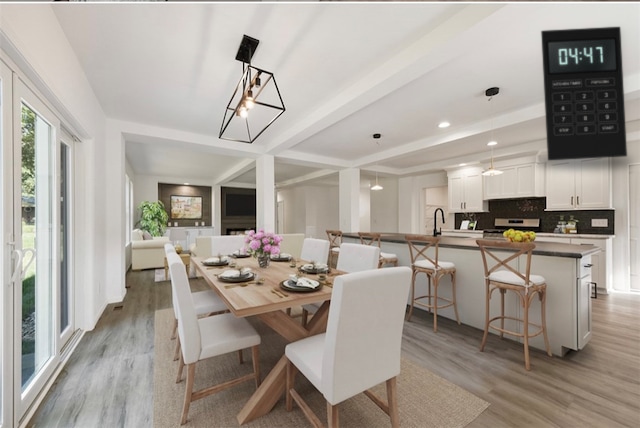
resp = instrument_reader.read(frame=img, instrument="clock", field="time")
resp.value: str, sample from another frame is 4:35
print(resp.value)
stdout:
4:47
